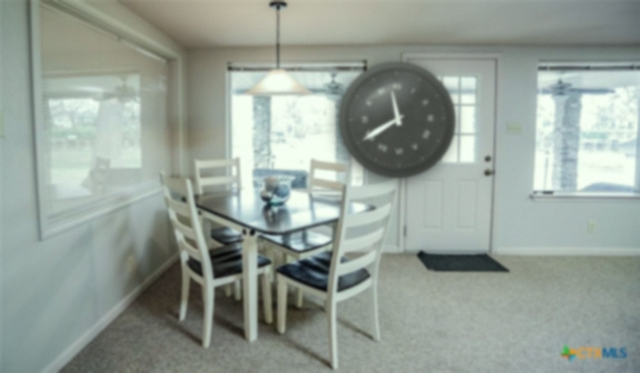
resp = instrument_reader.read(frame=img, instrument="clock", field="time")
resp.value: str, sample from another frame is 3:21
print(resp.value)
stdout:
11:40
